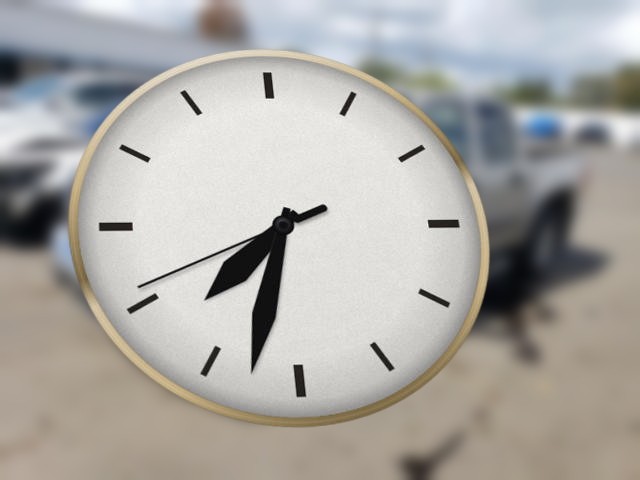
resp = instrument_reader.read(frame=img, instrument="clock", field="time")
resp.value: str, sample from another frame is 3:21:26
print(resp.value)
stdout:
7:32:41
